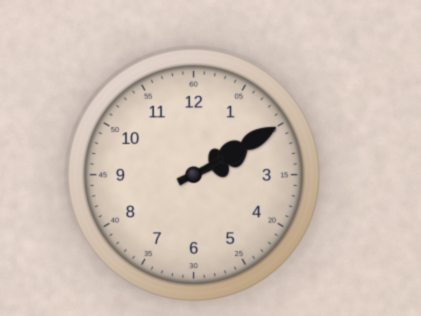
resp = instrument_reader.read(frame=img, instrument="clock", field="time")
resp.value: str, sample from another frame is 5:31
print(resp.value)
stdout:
2:10
